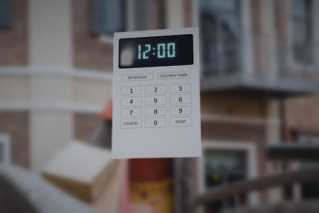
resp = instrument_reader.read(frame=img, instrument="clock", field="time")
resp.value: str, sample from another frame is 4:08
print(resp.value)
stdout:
12:00
